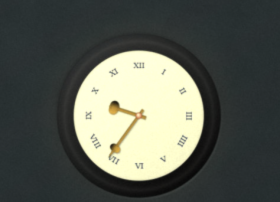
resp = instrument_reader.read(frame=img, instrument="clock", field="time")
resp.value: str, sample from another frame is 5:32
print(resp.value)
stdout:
9:36
